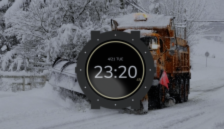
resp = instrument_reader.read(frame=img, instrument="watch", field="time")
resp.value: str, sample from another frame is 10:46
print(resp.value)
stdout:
23:20
